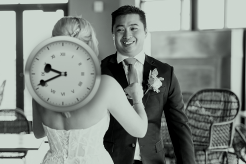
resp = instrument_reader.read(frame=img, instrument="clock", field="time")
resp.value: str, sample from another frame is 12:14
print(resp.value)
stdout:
9:41
